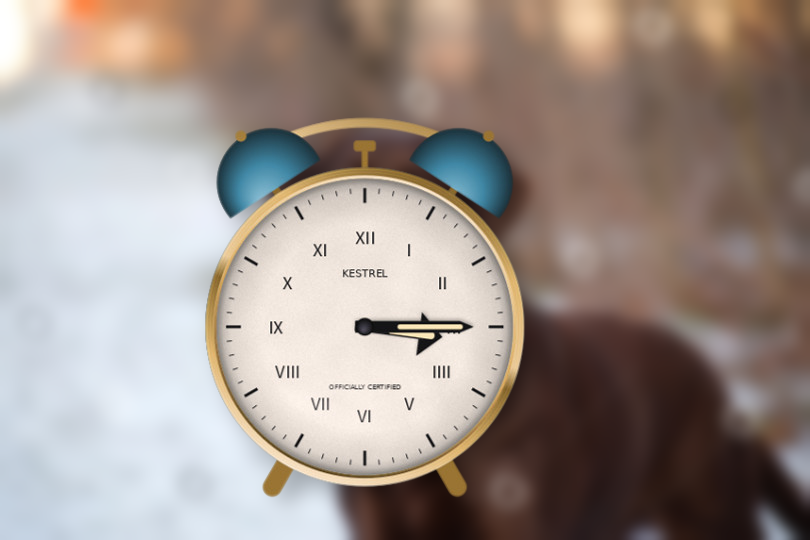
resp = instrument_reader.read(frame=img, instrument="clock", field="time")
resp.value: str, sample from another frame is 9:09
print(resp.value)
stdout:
3:15
